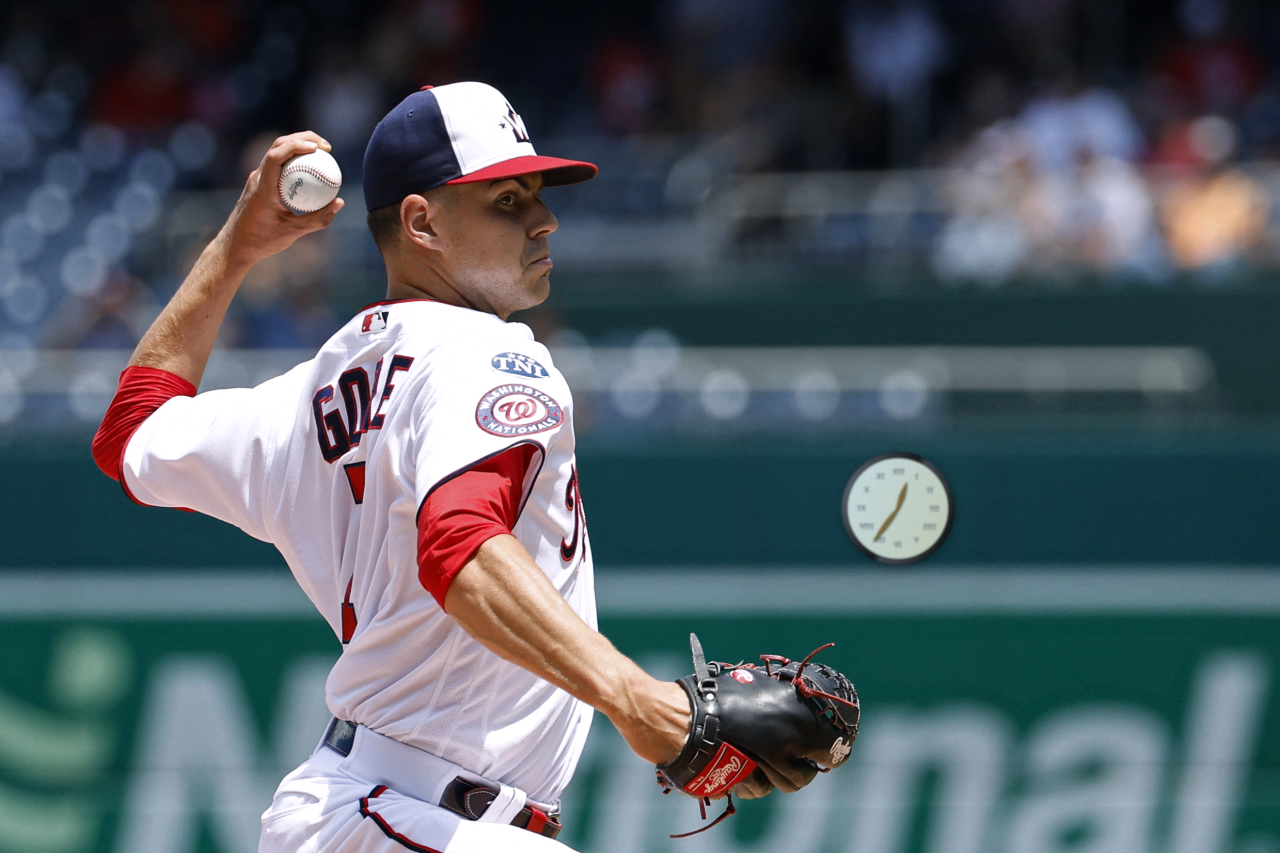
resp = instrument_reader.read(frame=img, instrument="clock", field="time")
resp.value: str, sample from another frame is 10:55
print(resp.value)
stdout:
12:36
